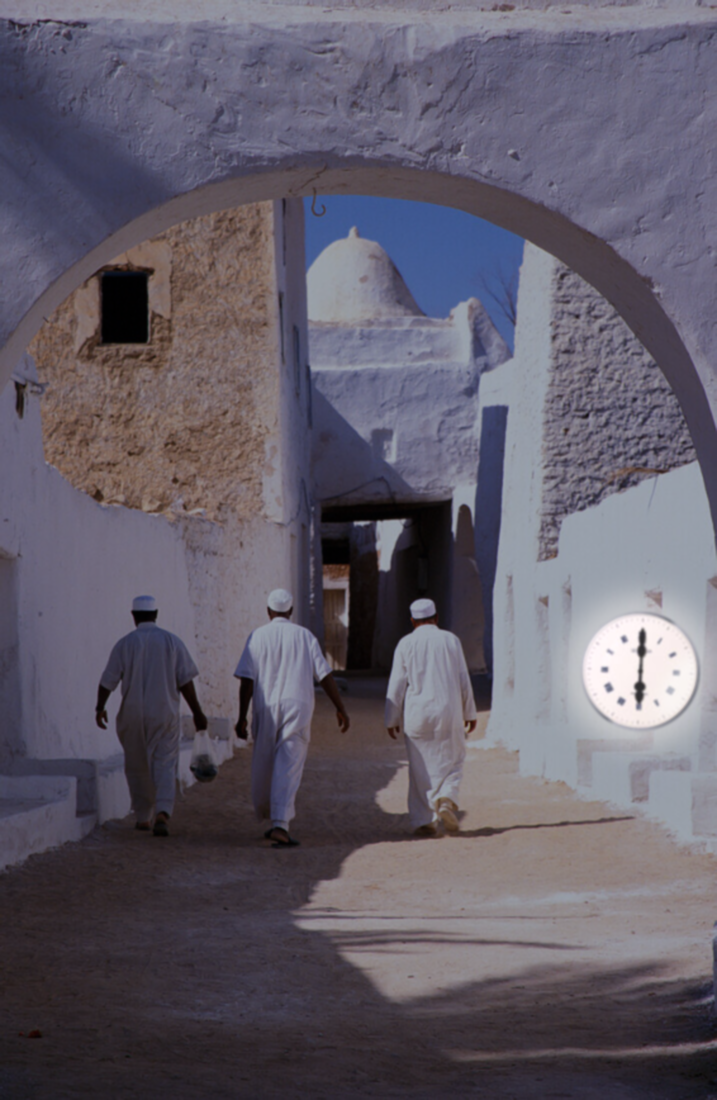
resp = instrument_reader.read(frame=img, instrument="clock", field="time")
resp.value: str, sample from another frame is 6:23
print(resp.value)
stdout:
6:00
